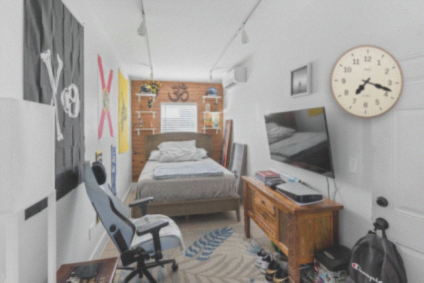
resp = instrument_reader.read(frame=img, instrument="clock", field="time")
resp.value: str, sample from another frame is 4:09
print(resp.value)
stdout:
7:18
